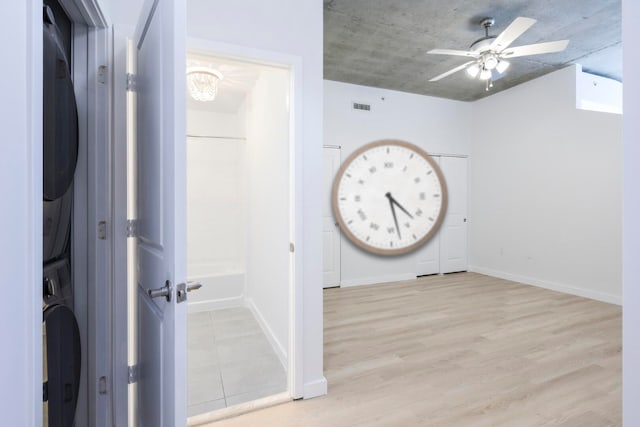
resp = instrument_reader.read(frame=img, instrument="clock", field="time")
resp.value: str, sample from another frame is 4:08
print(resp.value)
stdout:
4:28
